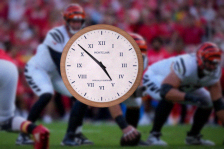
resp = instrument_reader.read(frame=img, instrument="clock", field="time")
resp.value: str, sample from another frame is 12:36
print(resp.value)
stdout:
4:52
